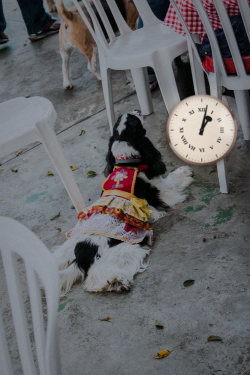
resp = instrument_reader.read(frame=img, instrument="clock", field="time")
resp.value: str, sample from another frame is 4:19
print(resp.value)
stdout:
1:02
